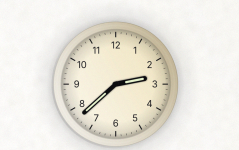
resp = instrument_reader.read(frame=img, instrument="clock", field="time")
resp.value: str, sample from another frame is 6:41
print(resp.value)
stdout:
2:38
